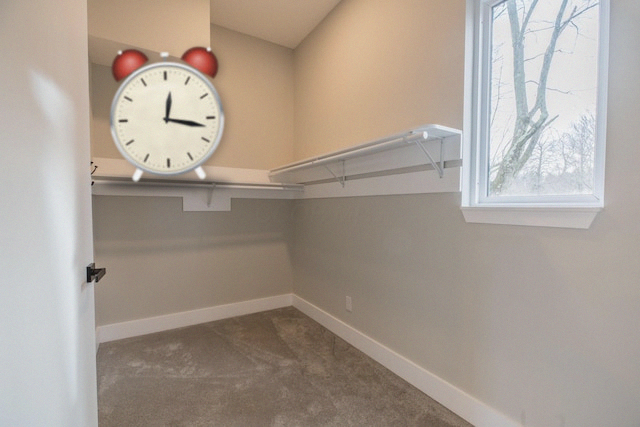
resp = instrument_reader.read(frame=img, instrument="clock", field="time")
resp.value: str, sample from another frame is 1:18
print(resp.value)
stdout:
12:17
